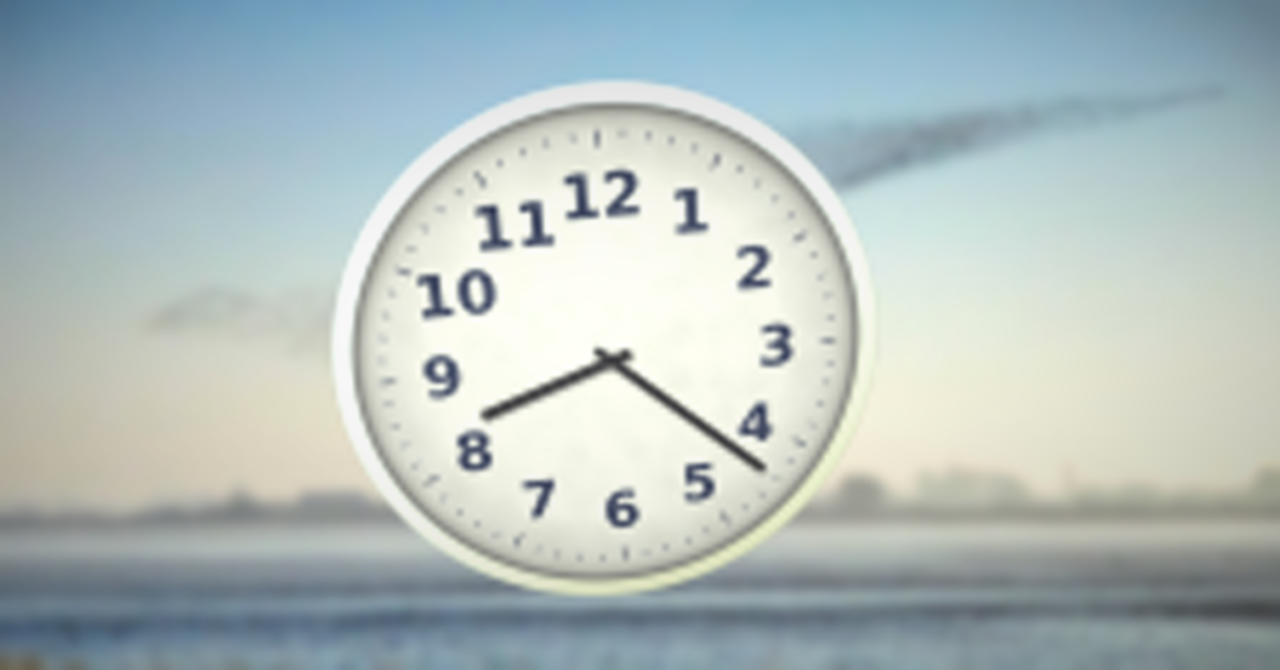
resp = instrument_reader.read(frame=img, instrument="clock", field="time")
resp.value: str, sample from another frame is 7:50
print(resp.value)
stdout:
8:22
